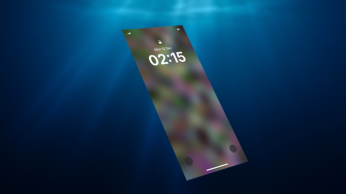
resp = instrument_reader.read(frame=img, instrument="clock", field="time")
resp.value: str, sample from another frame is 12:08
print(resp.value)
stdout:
2:15
